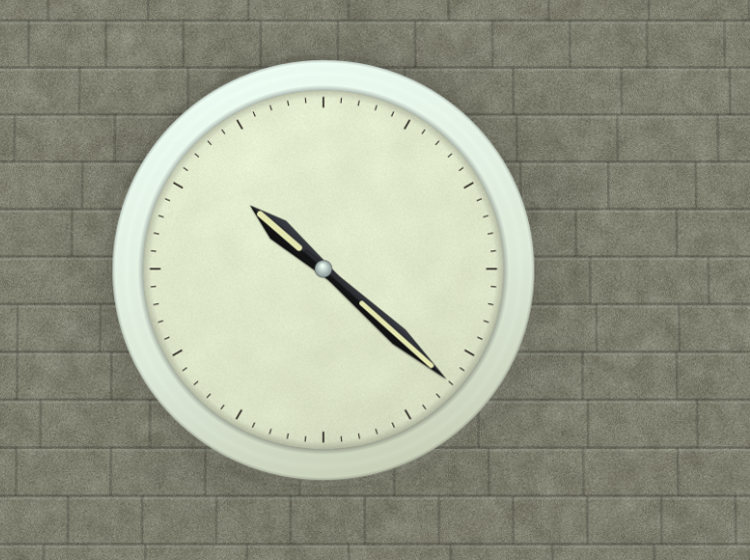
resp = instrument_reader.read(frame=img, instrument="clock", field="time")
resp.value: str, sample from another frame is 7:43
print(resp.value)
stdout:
10:22
